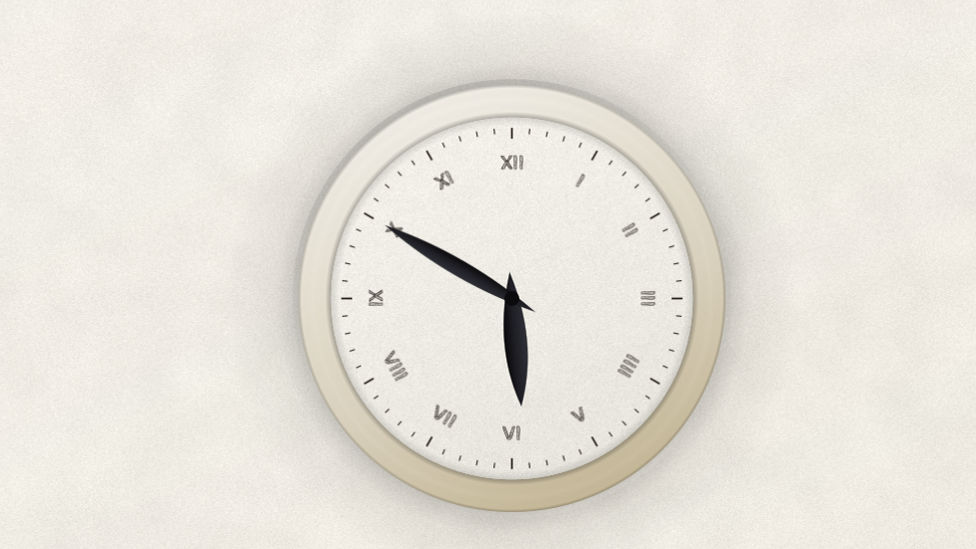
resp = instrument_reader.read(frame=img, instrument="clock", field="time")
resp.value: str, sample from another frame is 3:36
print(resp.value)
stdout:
5:50
